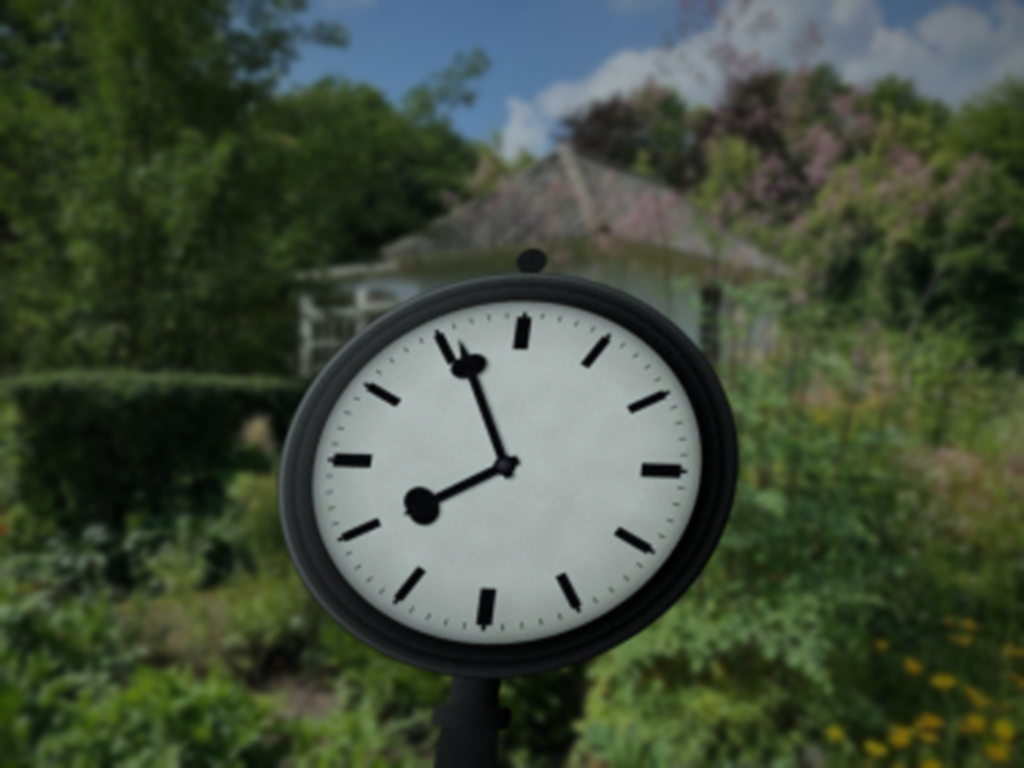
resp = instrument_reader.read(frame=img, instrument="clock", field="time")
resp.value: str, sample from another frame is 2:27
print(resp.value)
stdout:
7:56
